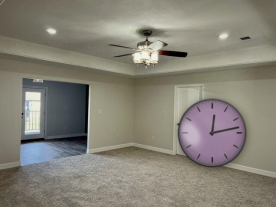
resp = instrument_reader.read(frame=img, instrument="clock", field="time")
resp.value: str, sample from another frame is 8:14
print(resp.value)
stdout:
12:13
